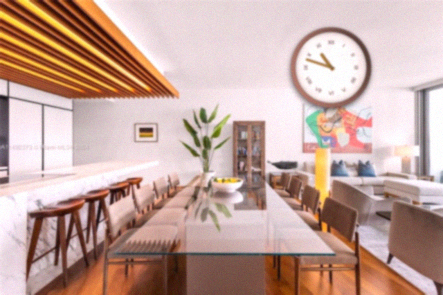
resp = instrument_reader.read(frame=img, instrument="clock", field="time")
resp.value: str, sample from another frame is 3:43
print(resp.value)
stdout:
10:48
